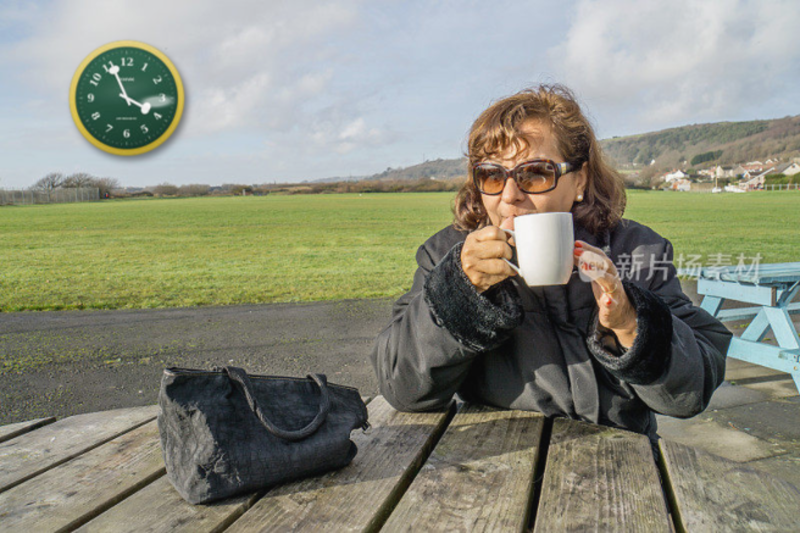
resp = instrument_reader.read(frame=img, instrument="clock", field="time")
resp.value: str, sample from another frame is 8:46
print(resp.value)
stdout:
3:56
